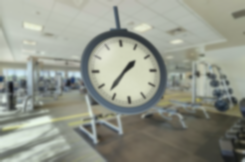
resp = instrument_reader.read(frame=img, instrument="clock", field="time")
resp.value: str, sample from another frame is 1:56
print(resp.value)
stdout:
1:37
